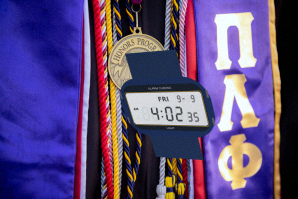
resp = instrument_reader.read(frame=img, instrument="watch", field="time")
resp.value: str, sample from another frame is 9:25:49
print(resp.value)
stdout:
4:02:35
